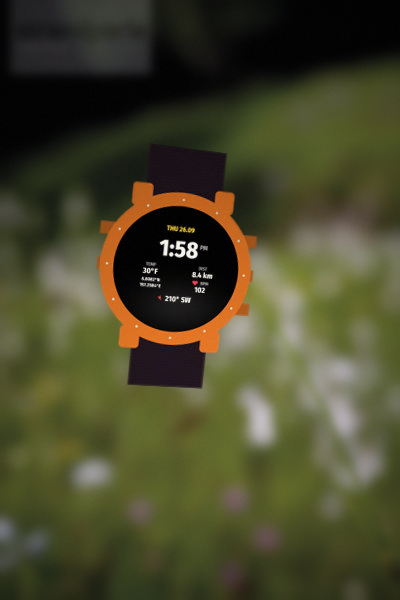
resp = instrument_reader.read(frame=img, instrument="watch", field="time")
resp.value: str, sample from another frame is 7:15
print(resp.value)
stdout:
1:58
